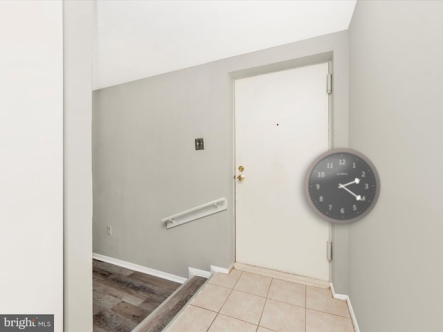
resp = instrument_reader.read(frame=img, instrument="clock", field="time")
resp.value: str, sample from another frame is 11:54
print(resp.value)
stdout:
2:21
